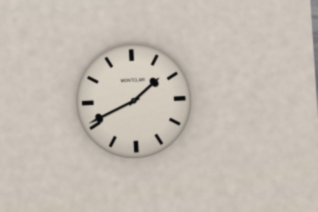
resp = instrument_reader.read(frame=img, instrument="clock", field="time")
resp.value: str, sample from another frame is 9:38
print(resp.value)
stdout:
1:41
